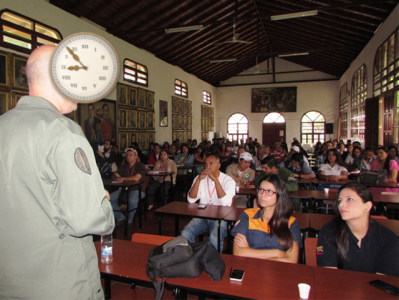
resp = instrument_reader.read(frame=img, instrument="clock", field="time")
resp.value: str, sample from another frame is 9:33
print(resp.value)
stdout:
8:53
